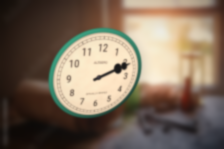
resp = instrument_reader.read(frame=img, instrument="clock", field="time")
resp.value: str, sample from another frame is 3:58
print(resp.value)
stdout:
2:11
